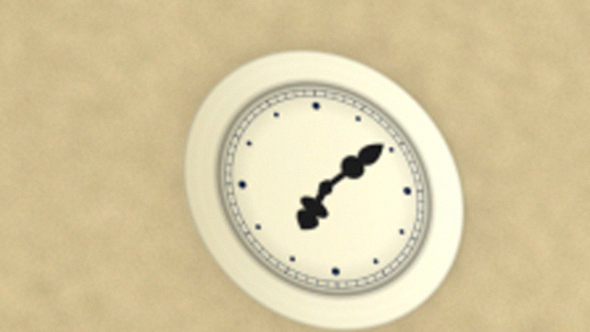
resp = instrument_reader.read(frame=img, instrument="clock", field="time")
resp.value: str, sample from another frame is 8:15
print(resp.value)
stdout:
7:09
